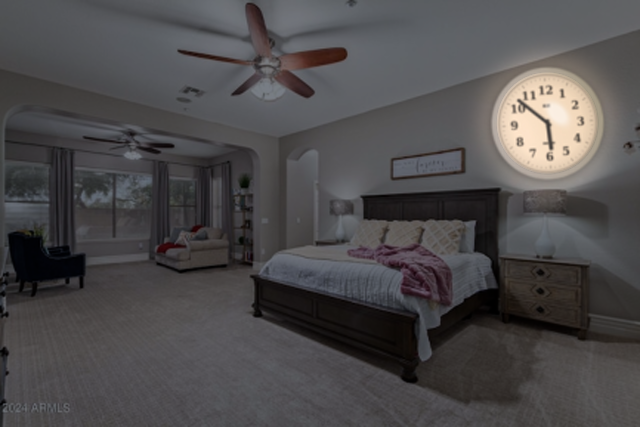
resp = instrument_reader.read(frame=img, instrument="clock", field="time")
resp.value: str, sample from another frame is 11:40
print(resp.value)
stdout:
5:52
